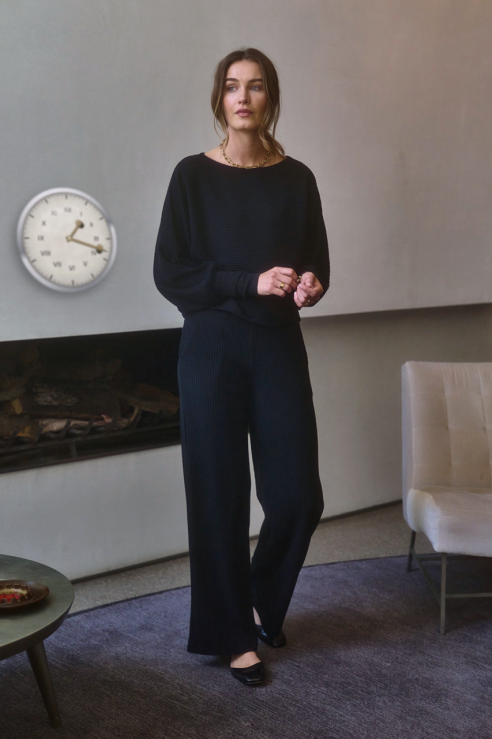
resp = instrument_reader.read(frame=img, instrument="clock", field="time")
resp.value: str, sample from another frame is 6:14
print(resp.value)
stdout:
1:18
